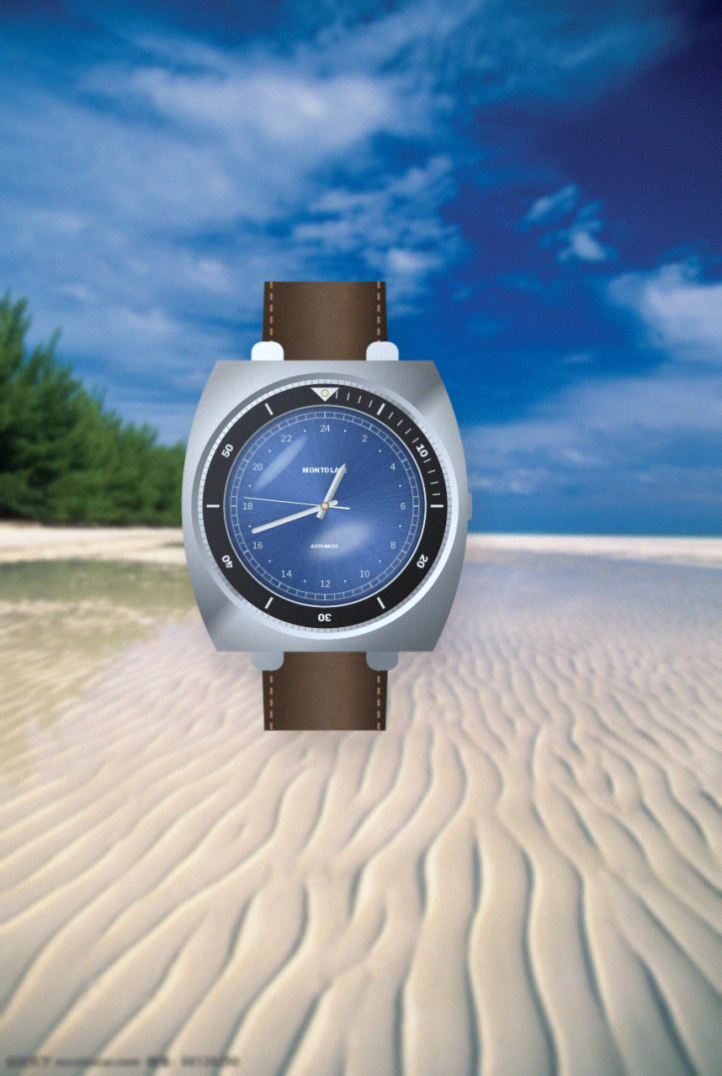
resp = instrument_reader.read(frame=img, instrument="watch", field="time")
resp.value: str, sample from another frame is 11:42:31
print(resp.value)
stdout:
1:41:46
